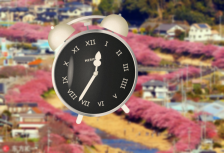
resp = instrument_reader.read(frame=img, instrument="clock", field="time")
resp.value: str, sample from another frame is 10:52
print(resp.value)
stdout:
12:37
